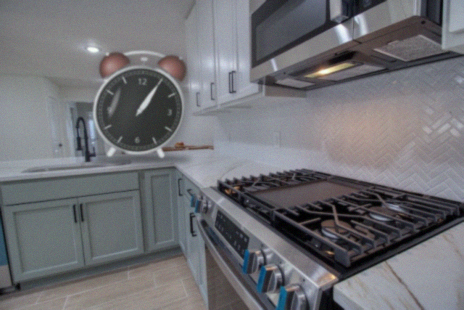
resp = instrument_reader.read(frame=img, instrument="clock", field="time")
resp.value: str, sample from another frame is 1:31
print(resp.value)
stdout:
1:05
